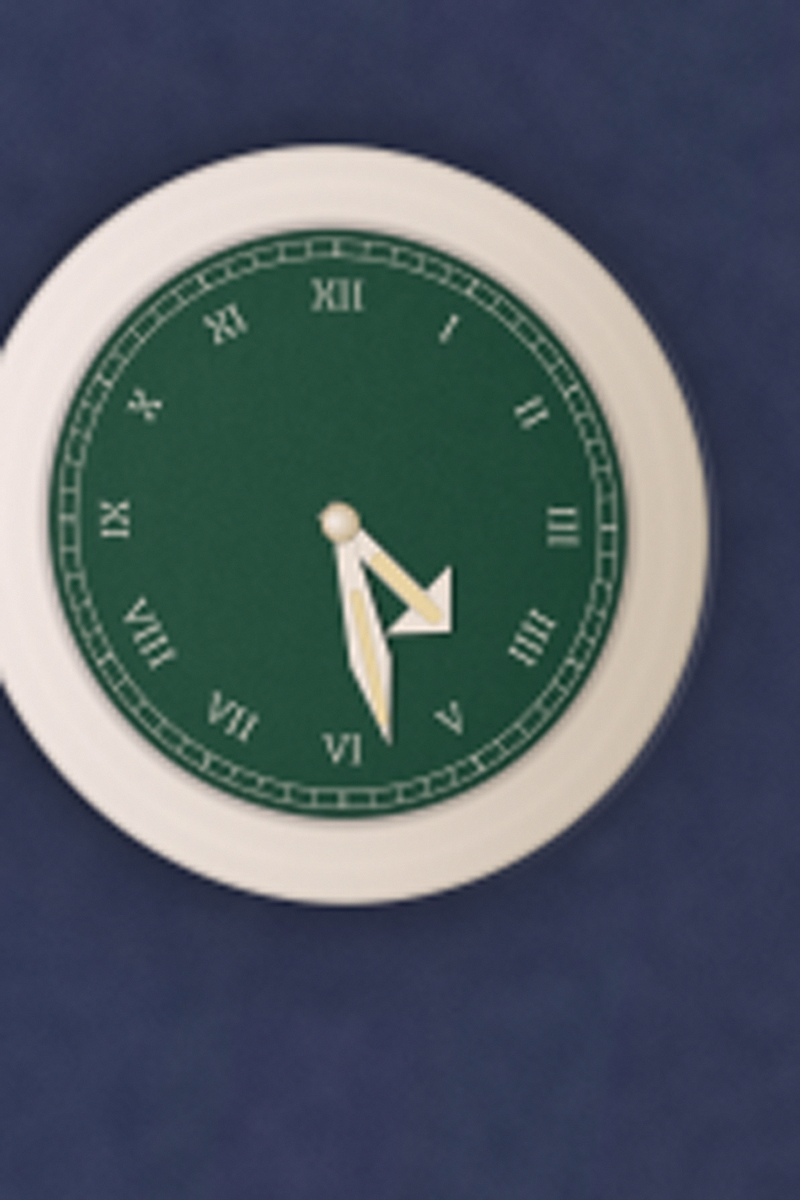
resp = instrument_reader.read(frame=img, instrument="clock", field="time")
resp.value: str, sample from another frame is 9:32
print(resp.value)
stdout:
4:28
